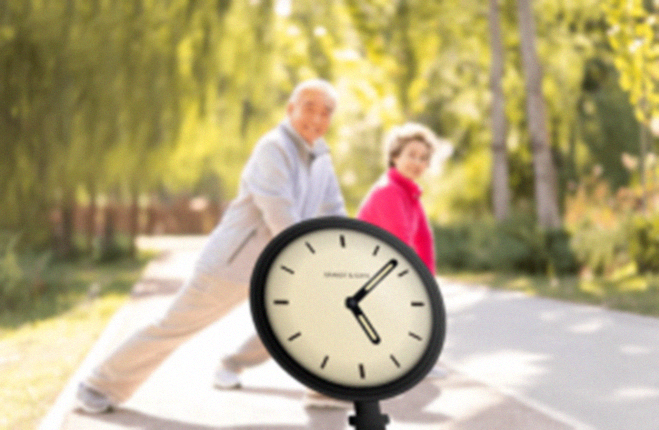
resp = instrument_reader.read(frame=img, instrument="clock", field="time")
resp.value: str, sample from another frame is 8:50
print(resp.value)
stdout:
5:08
